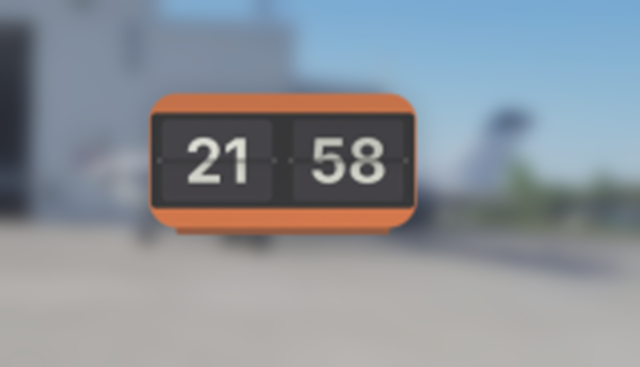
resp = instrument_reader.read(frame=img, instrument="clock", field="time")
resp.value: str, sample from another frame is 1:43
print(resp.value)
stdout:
21:58
